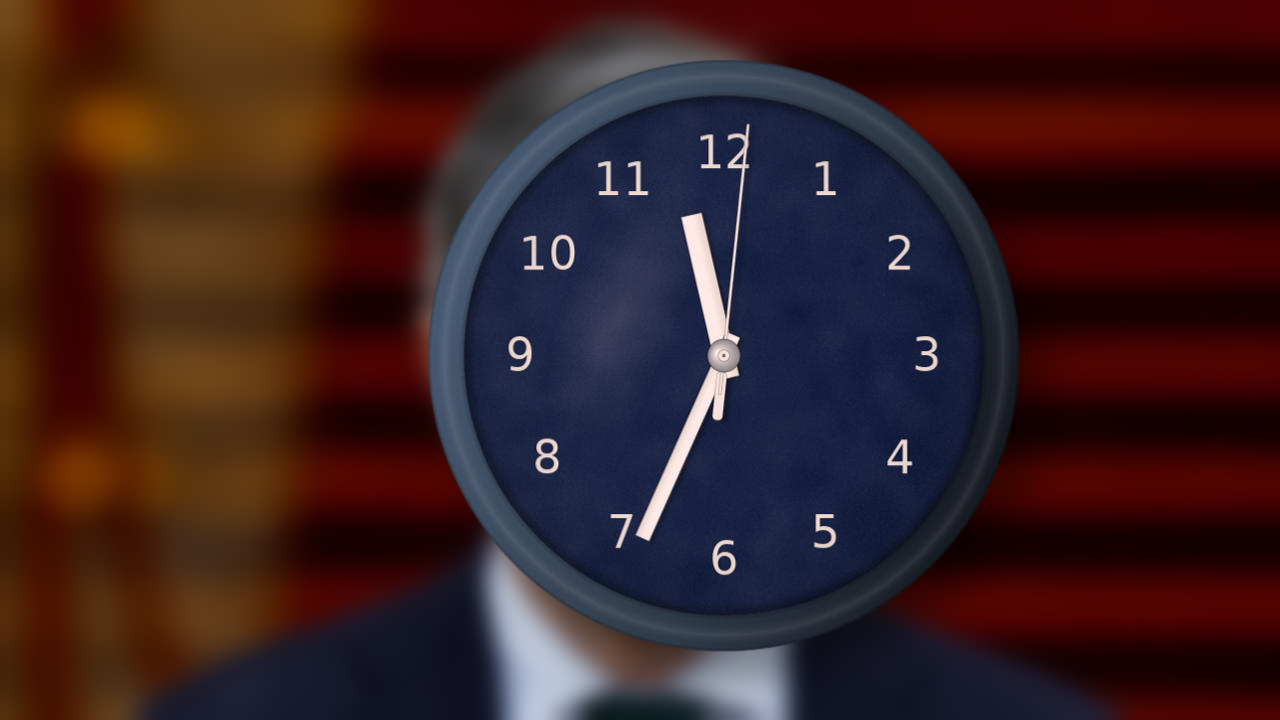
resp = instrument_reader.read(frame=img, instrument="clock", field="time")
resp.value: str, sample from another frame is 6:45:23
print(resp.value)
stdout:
11:34:01
